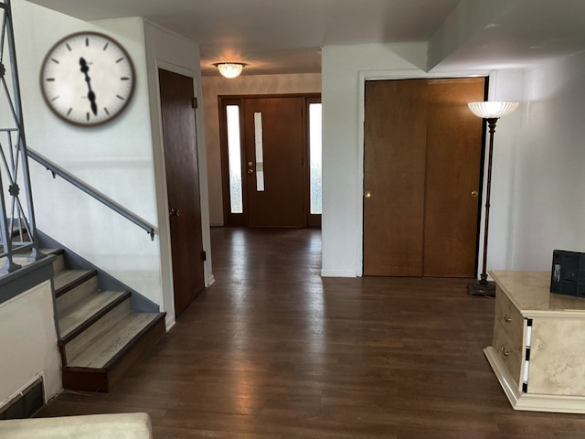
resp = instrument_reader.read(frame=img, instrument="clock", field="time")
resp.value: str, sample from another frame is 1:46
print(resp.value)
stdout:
11:28
